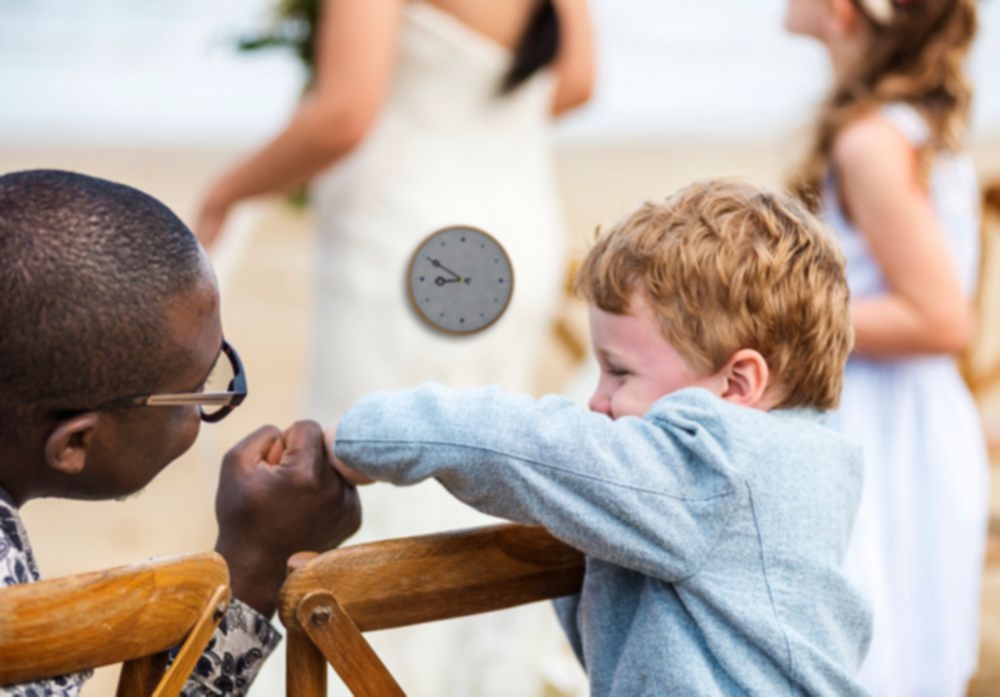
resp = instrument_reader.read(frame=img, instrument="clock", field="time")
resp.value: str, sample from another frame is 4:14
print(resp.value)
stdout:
8:50
